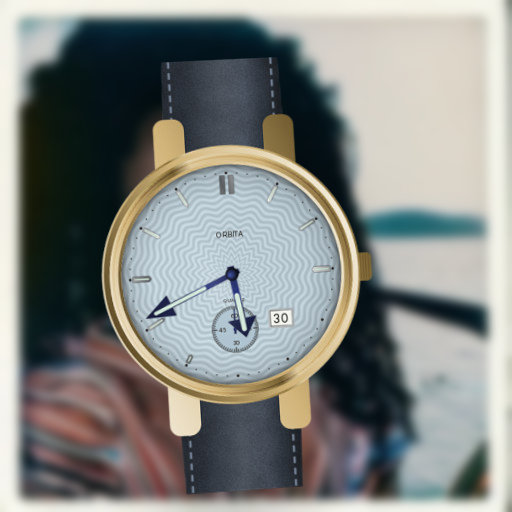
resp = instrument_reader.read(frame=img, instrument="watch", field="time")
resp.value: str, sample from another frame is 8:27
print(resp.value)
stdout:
5:41
